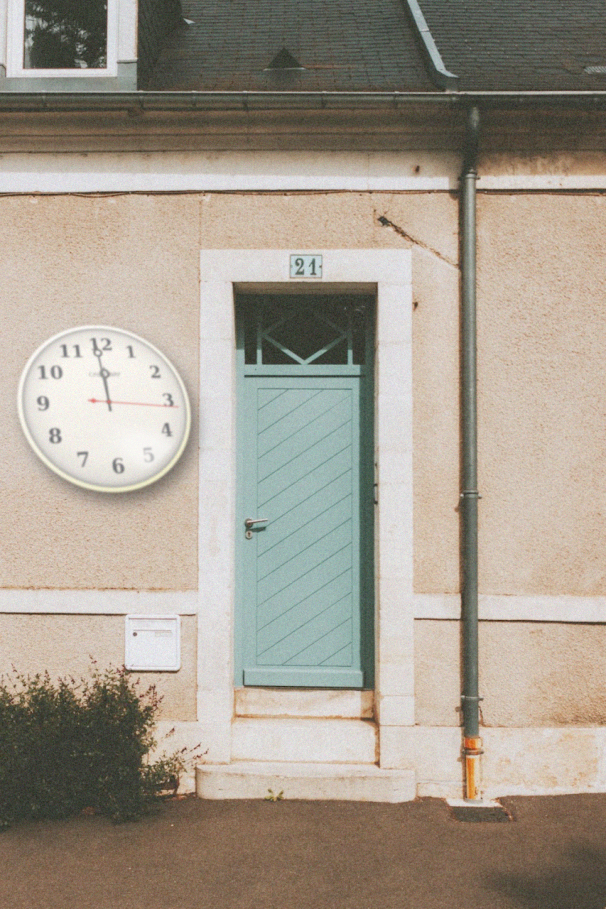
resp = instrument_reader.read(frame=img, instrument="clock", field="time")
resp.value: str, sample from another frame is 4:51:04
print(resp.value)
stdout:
11:59:16
